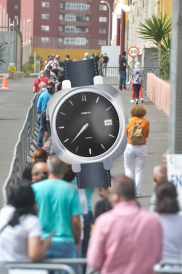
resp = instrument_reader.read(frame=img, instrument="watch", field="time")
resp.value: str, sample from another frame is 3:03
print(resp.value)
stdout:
7:38
